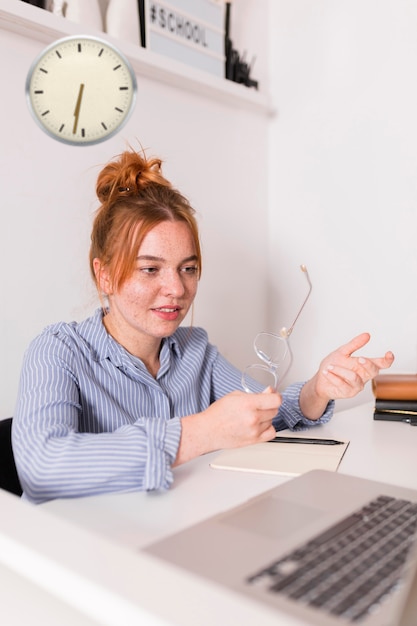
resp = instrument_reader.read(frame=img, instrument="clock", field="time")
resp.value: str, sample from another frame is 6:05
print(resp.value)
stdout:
6:32
